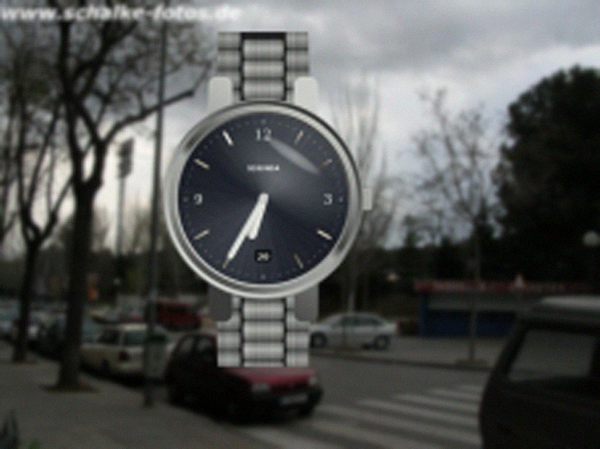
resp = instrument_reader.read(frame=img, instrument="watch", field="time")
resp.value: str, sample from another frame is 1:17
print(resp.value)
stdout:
6:35
